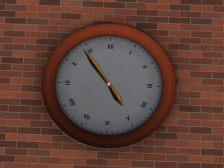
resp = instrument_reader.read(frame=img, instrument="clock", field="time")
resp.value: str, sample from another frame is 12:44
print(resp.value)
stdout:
4:54
